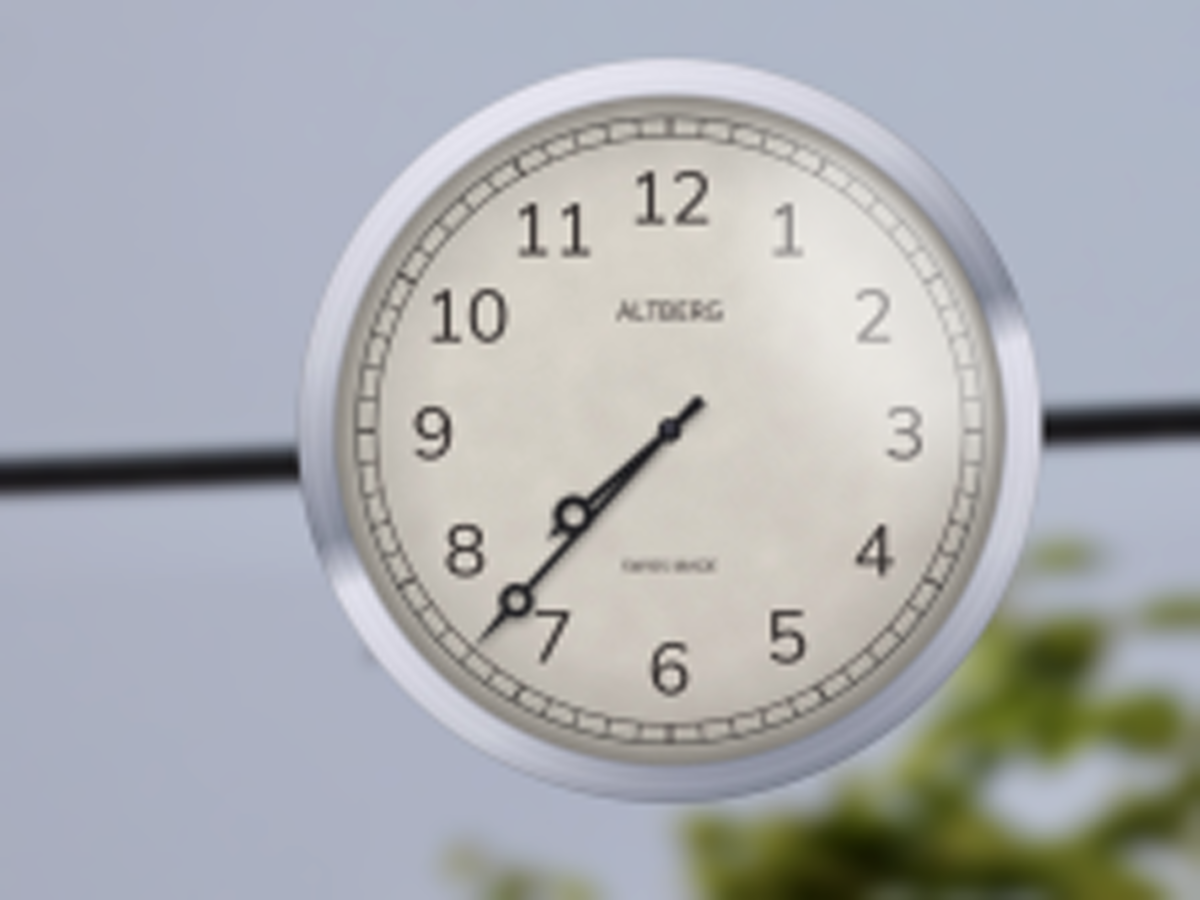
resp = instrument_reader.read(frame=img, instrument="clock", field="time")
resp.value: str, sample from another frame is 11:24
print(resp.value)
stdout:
7:37
